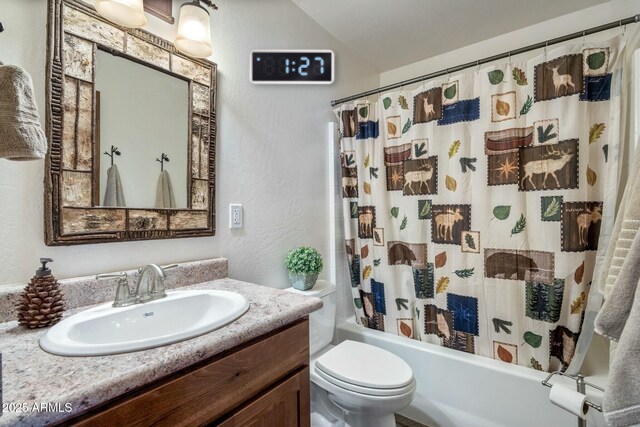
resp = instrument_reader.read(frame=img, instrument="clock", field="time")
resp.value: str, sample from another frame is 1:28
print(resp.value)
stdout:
1:27
